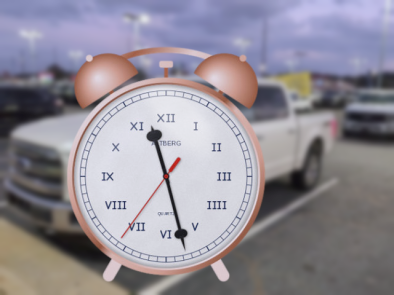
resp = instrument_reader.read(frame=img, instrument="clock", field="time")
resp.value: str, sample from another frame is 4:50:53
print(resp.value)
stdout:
11:27:36
